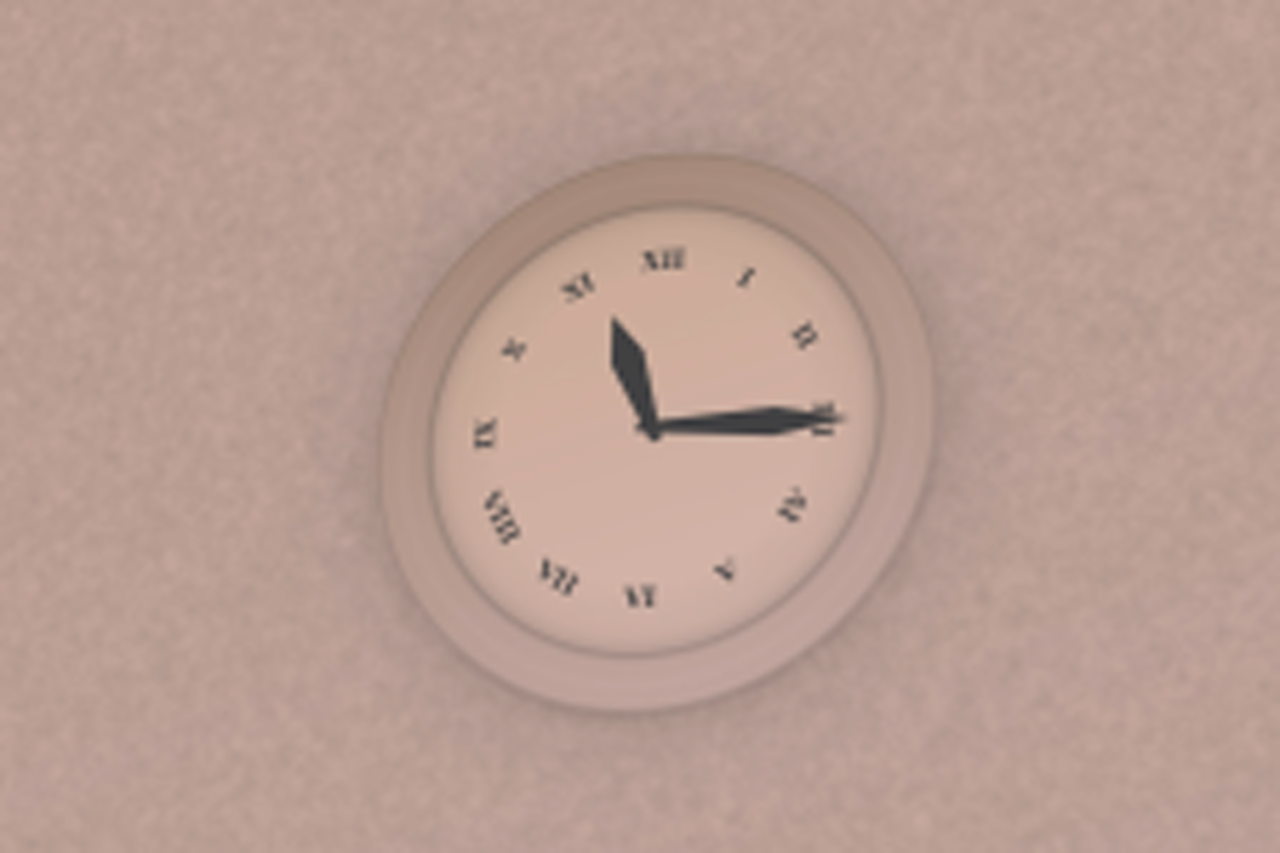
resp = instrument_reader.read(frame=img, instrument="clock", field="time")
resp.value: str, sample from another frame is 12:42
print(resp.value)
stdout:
11:15
